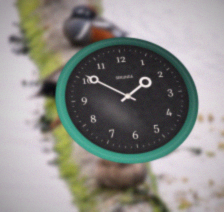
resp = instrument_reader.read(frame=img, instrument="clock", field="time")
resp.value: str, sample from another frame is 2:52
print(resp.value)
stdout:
1:51
